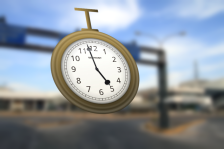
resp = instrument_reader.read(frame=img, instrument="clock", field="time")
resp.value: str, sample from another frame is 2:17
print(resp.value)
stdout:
4:58
